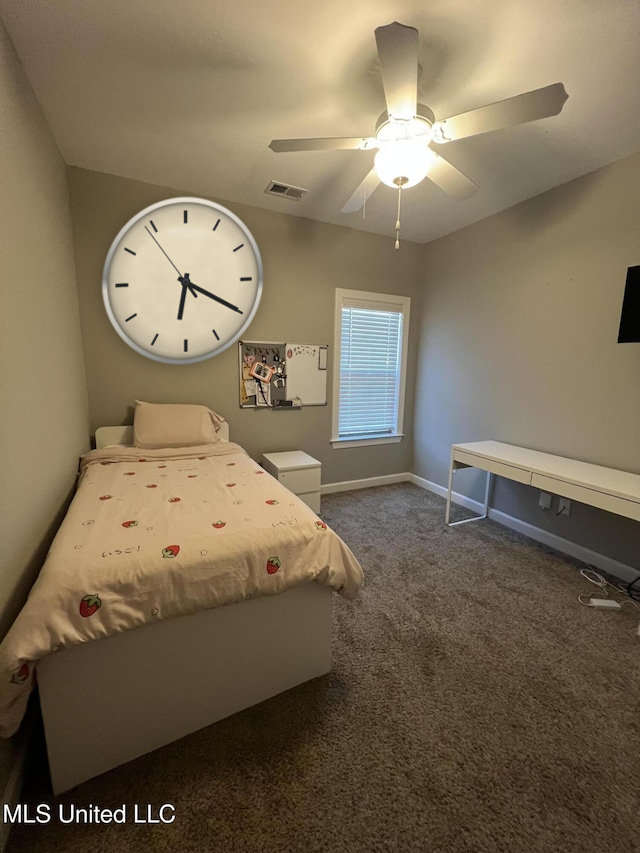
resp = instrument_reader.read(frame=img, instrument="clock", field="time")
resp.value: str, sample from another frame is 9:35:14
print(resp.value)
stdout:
6:19:54
